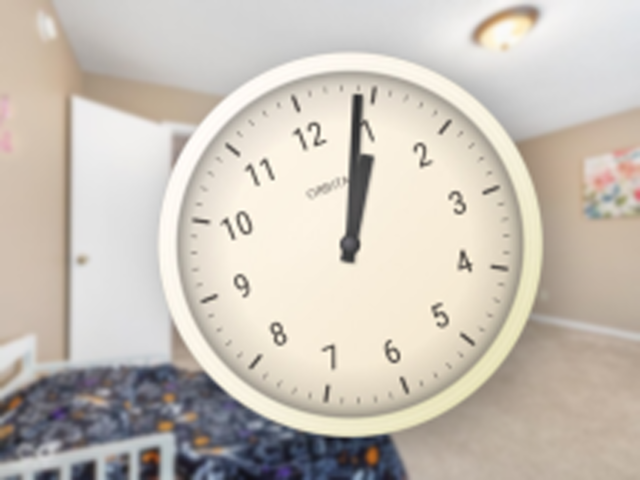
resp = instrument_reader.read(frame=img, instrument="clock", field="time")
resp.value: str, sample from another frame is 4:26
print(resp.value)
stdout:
1:04
